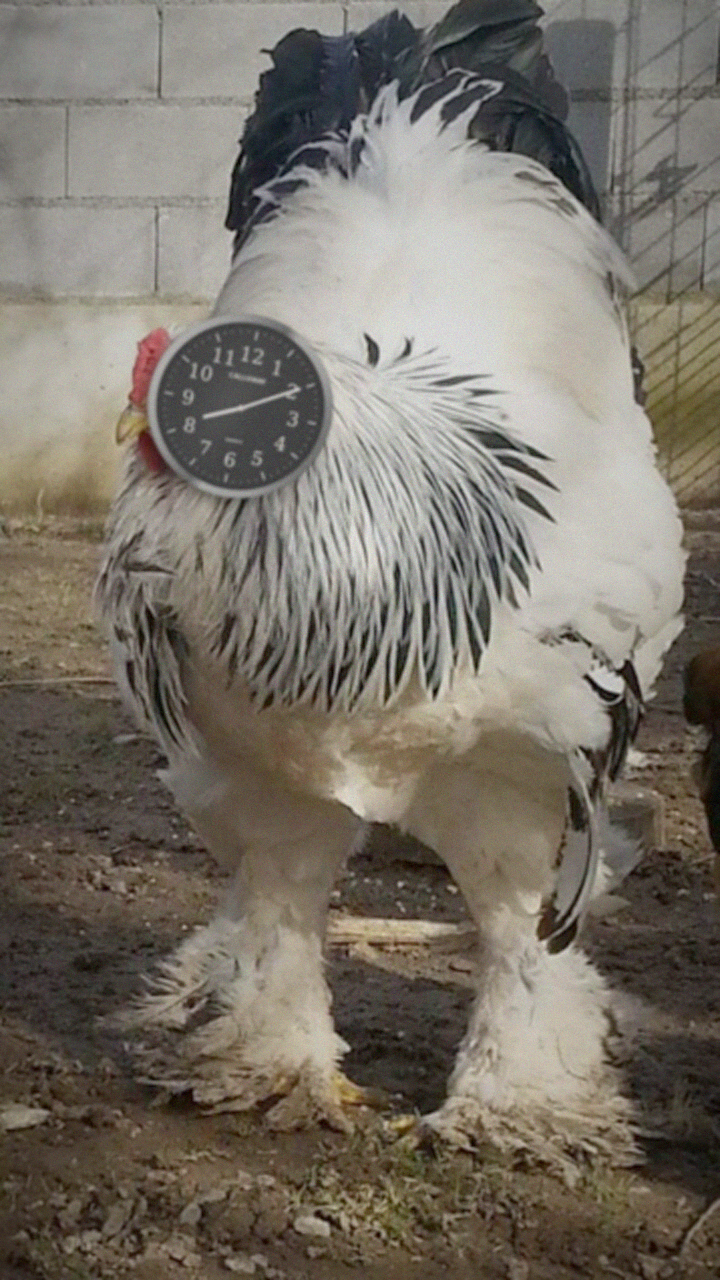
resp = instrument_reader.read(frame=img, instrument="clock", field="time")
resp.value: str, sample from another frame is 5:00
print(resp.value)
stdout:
8:10
